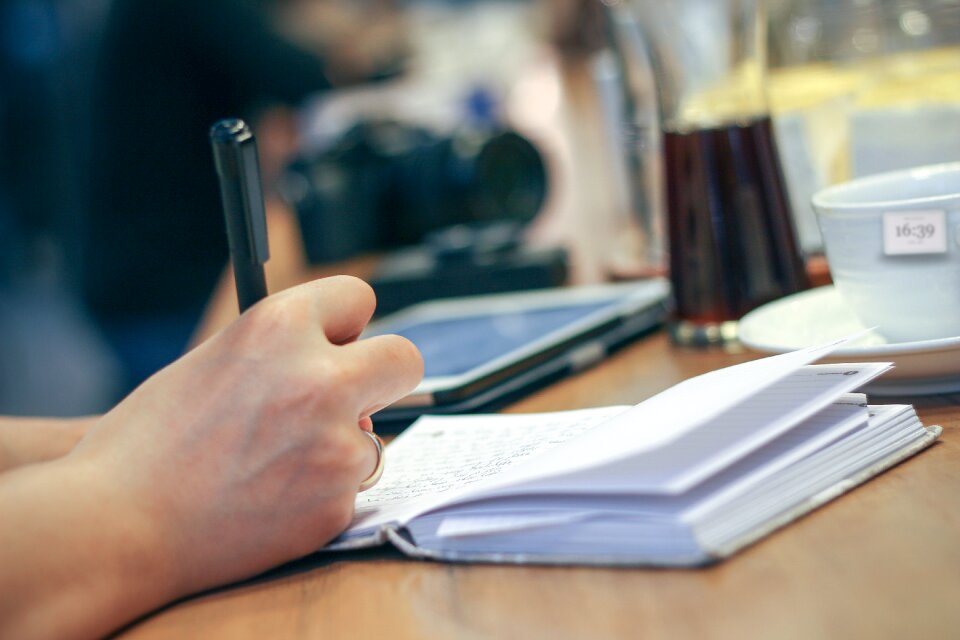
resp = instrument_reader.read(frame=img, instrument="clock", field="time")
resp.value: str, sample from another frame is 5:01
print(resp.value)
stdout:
16:39
